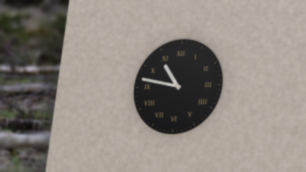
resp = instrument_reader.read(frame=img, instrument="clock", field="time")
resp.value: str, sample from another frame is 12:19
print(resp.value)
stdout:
10:47
